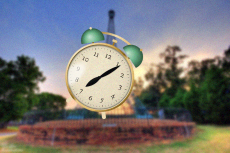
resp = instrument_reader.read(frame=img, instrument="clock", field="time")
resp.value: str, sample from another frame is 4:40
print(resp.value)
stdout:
7:06
